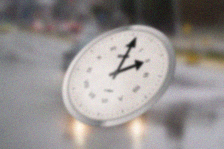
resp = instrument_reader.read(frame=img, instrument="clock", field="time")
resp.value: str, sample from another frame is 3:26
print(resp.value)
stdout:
2:01
